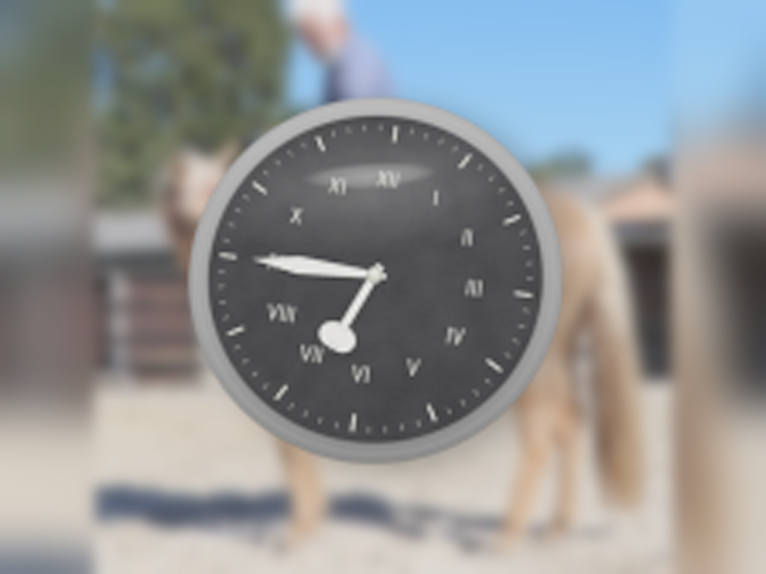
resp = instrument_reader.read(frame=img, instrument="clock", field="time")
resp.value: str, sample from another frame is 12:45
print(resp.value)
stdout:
6:45
